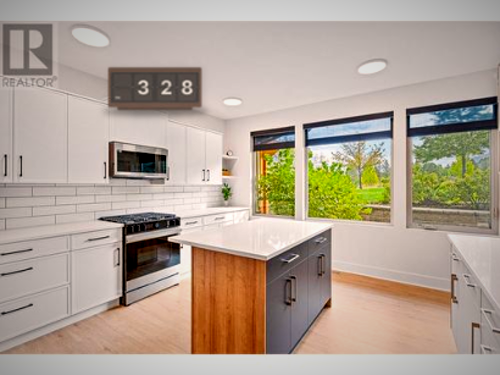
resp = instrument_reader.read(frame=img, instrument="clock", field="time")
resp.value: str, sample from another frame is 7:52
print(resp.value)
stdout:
3:28
